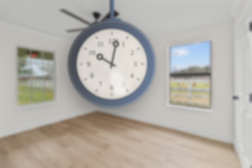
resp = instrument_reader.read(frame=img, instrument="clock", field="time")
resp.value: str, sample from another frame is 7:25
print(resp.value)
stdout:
10:02
